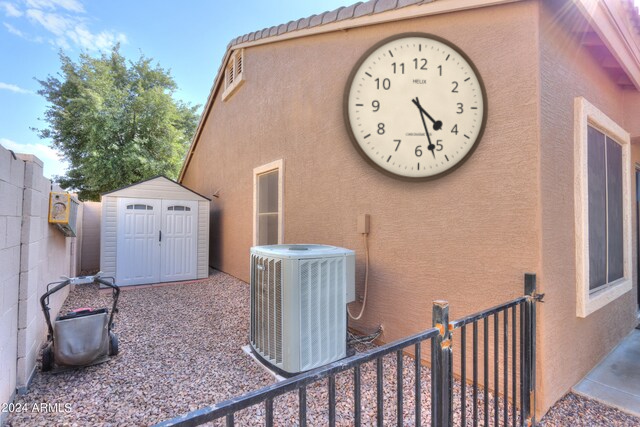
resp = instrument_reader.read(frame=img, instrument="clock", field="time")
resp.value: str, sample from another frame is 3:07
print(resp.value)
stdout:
4:27
